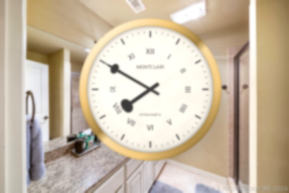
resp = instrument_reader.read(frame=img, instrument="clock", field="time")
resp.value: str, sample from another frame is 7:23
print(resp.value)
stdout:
7:50
